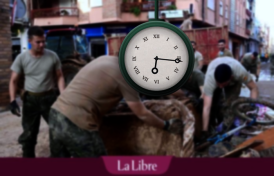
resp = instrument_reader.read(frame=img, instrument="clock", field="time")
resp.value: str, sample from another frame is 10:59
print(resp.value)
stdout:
6:16
